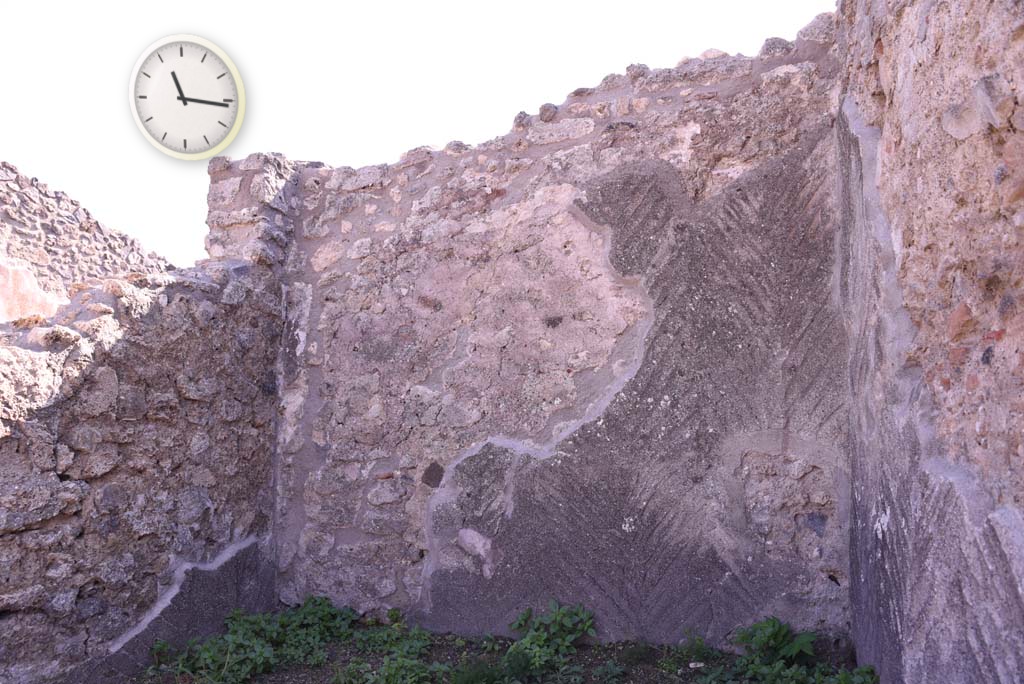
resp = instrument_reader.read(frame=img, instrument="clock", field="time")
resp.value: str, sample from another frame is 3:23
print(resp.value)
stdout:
11:16
